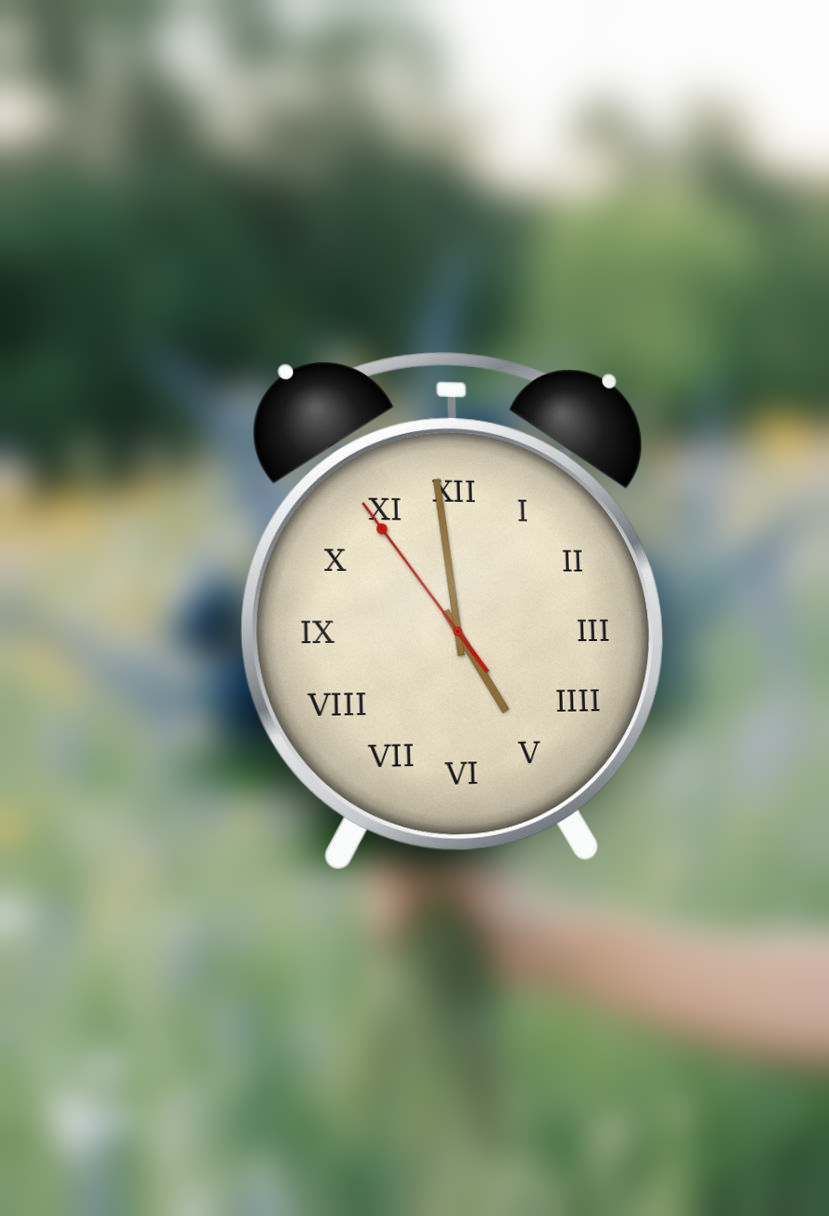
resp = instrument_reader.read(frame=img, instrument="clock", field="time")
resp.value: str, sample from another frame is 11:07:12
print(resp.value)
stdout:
4:58:54
